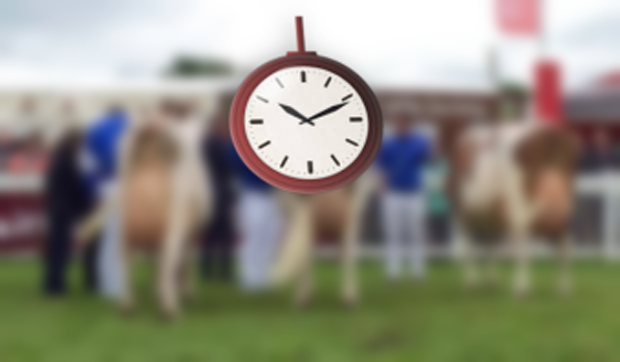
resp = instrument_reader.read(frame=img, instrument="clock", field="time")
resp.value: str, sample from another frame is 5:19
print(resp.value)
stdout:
10:11
